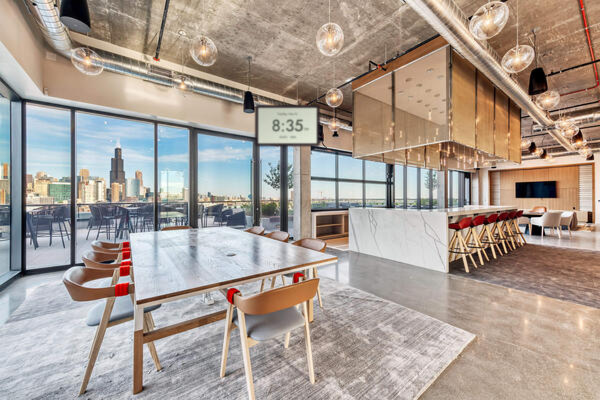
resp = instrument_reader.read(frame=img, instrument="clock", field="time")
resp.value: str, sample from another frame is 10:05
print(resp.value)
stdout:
8:35
